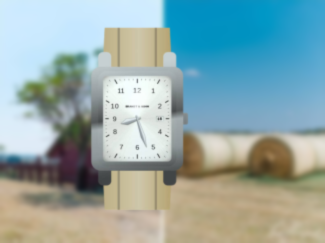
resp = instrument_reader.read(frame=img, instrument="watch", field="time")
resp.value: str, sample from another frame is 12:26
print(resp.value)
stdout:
8:27
